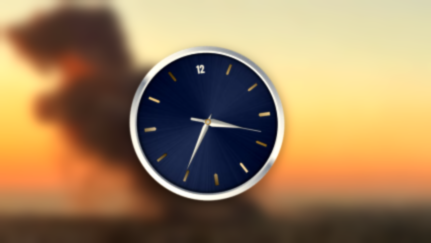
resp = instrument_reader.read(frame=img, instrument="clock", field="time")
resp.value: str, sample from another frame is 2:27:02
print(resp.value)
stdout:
3:35:18
